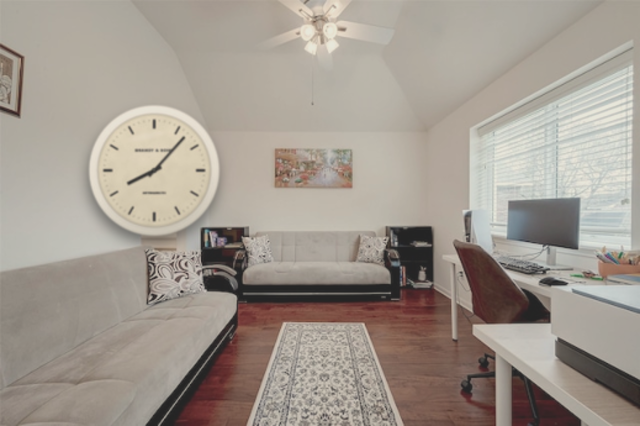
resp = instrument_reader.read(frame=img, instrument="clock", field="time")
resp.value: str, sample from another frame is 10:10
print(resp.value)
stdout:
8:07
